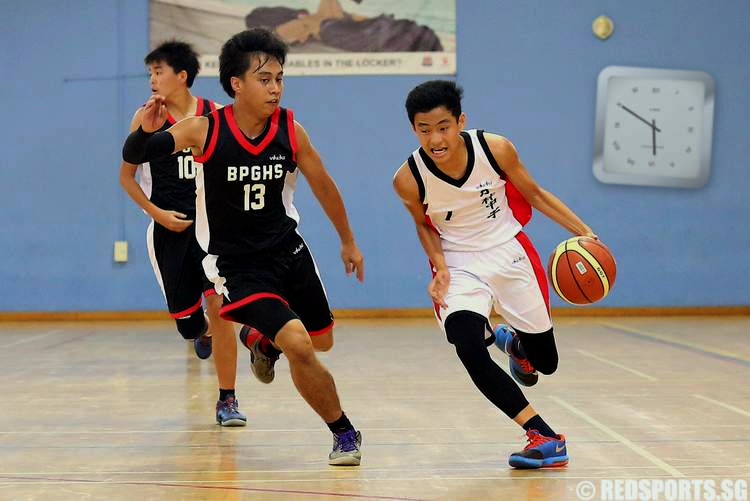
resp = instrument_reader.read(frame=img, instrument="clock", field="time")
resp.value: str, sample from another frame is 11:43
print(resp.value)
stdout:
5:50
